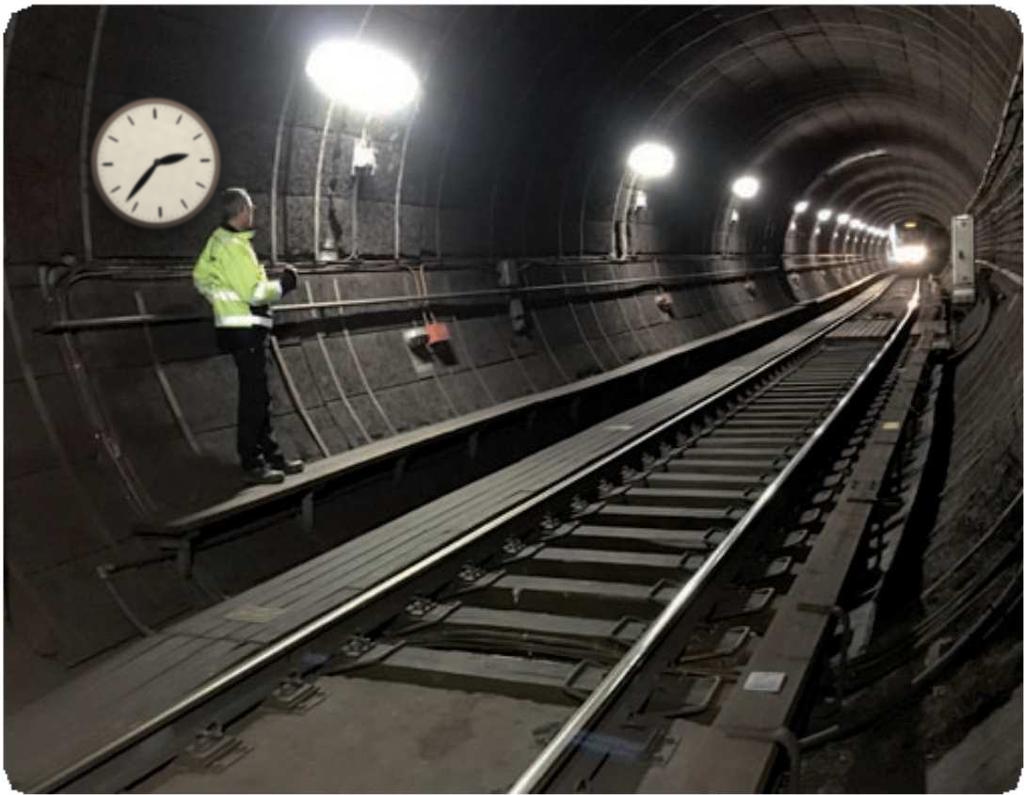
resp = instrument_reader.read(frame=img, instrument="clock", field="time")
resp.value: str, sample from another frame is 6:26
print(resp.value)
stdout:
2:37
